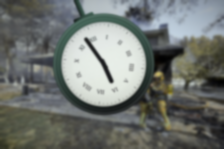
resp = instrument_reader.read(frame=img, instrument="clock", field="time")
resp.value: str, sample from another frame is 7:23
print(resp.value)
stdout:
5:58
